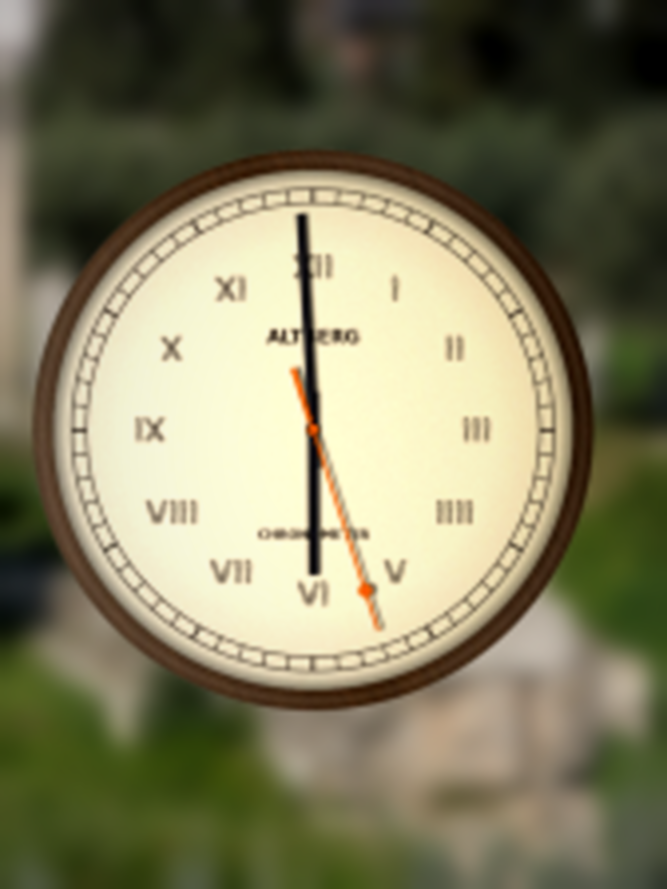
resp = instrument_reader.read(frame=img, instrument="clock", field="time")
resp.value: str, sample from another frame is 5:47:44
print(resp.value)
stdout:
5:59:27
